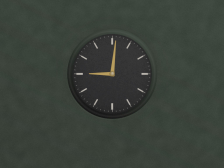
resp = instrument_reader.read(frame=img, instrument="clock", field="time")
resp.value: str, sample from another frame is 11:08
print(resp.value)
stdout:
9:01
